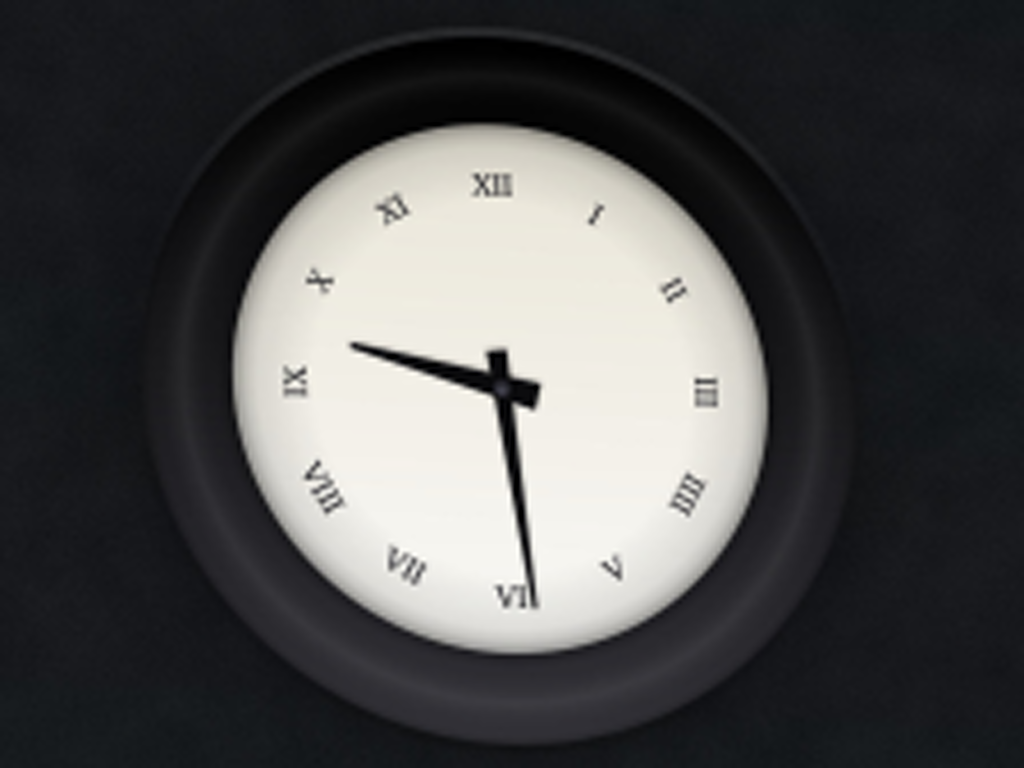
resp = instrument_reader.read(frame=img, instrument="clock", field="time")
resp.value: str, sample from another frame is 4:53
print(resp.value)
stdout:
9:29
